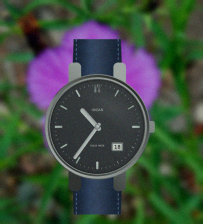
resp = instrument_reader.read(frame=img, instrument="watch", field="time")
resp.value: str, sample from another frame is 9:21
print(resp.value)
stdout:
10:36
